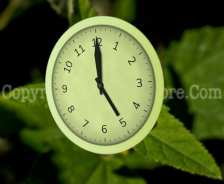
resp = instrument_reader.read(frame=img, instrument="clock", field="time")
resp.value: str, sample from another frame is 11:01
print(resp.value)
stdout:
5:00
